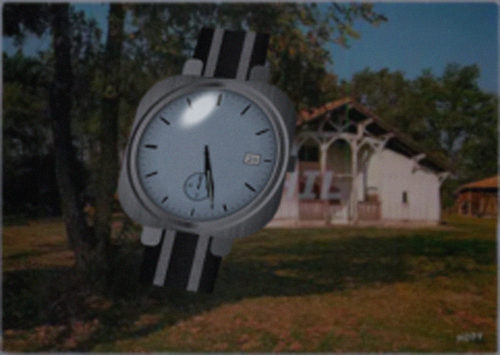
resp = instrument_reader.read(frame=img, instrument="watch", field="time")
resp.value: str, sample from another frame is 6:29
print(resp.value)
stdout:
5:27
